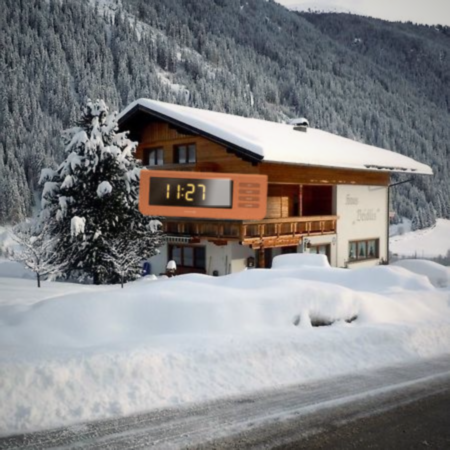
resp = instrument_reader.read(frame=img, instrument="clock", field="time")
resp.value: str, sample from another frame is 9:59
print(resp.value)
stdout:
11:27
